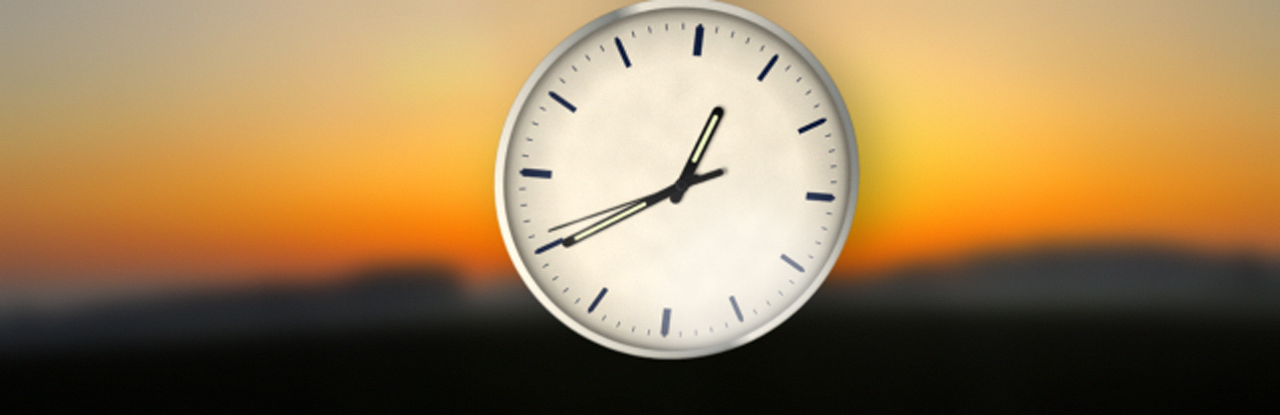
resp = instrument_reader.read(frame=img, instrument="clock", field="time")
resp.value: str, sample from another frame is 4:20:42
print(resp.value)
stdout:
12:39:41
